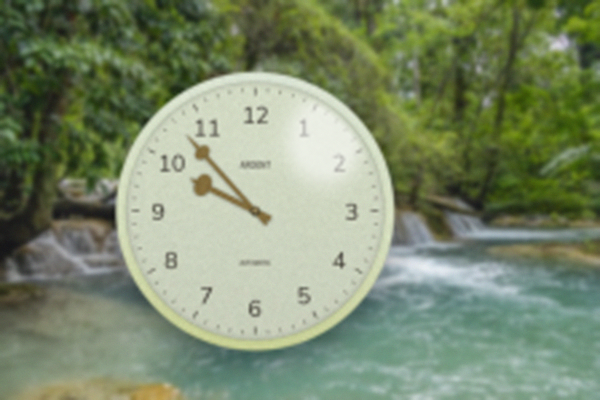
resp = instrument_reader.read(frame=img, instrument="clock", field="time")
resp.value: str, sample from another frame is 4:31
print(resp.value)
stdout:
9:53
